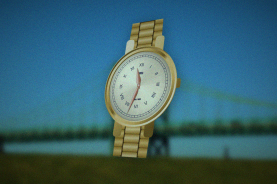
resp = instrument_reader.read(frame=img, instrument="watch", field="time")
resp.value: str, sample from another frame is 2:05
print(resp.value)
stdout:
11:33
